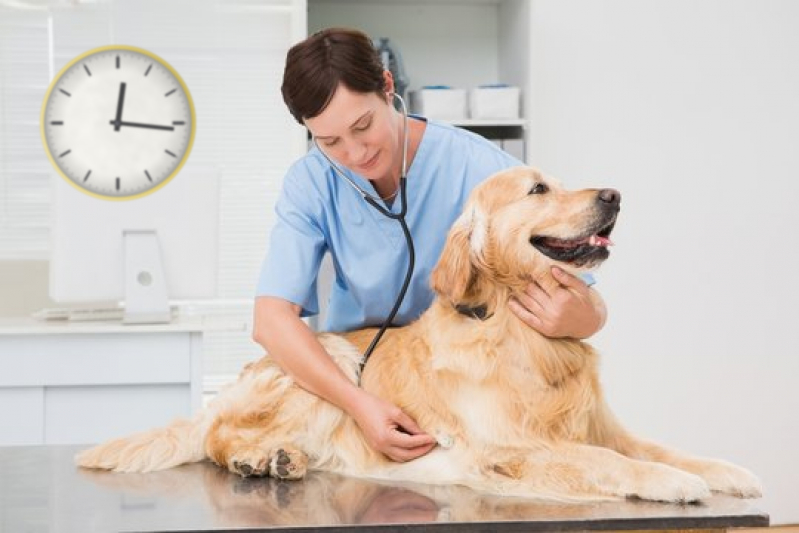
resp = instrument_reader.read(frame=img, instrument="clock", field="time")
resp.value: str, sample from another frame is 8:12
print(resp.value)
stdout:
12:16
